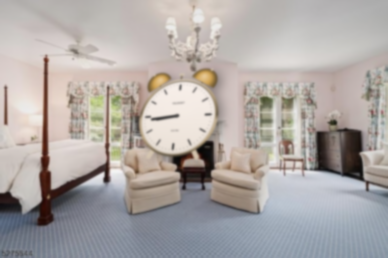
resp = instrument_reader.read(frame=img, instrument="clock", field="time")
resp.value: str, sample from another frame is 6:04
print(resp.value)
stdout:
8:44
